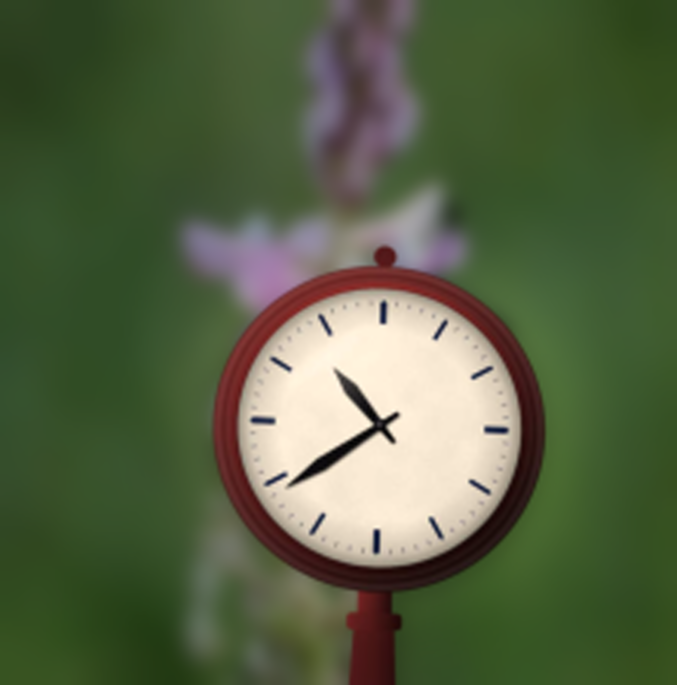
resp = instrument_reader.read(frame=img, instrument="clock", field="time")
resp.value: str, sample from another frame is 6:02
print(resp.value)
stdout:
10:39
